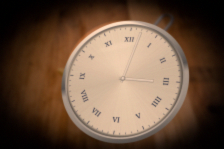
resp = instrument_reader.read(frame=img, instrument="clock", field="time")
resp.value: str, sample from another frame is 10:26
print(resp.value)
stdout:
3:02
